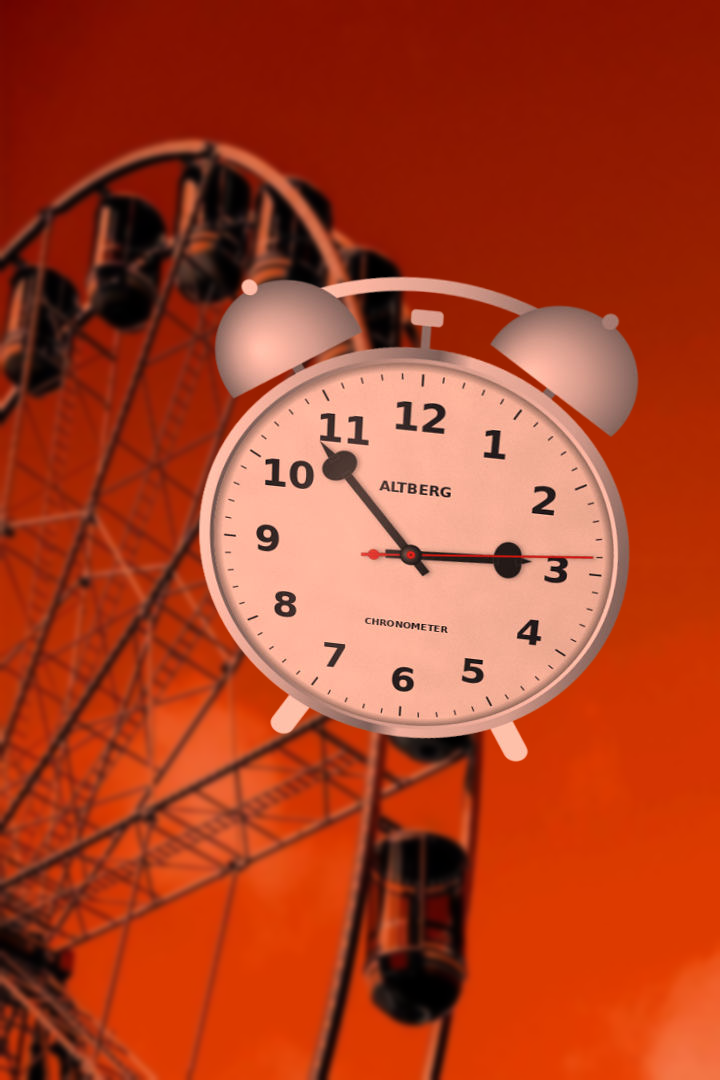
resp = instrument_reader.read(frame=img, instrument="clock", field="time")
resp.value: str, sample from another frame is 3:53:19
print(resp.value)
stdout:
2:53:14
